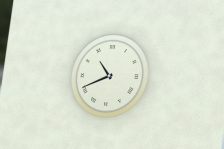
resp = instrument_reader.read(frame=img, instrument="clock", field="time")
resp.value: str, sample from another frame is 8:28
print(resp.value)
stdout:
10:41
